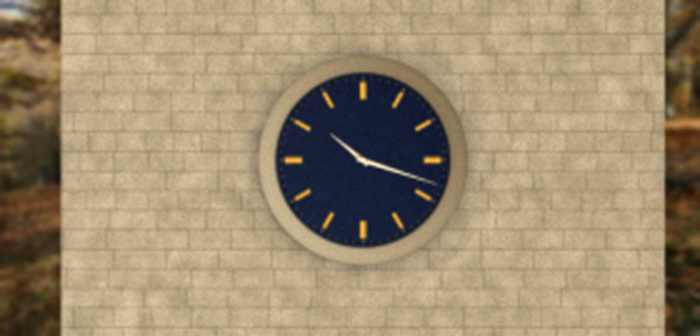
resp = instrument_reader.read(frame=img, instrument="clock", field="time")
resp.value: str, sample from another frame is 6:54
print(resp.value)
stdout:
10:18
